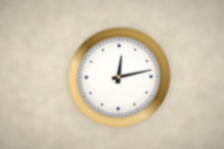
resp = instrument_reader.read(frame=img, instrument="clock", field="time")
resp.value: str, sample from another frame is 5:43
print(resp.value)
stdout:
12:13
